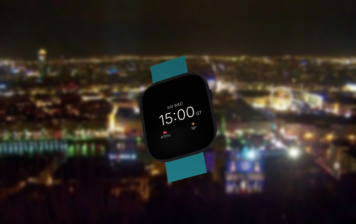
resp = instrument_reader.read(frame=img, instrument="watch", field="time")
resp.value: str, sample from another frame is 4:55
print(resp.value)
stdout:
15:00
